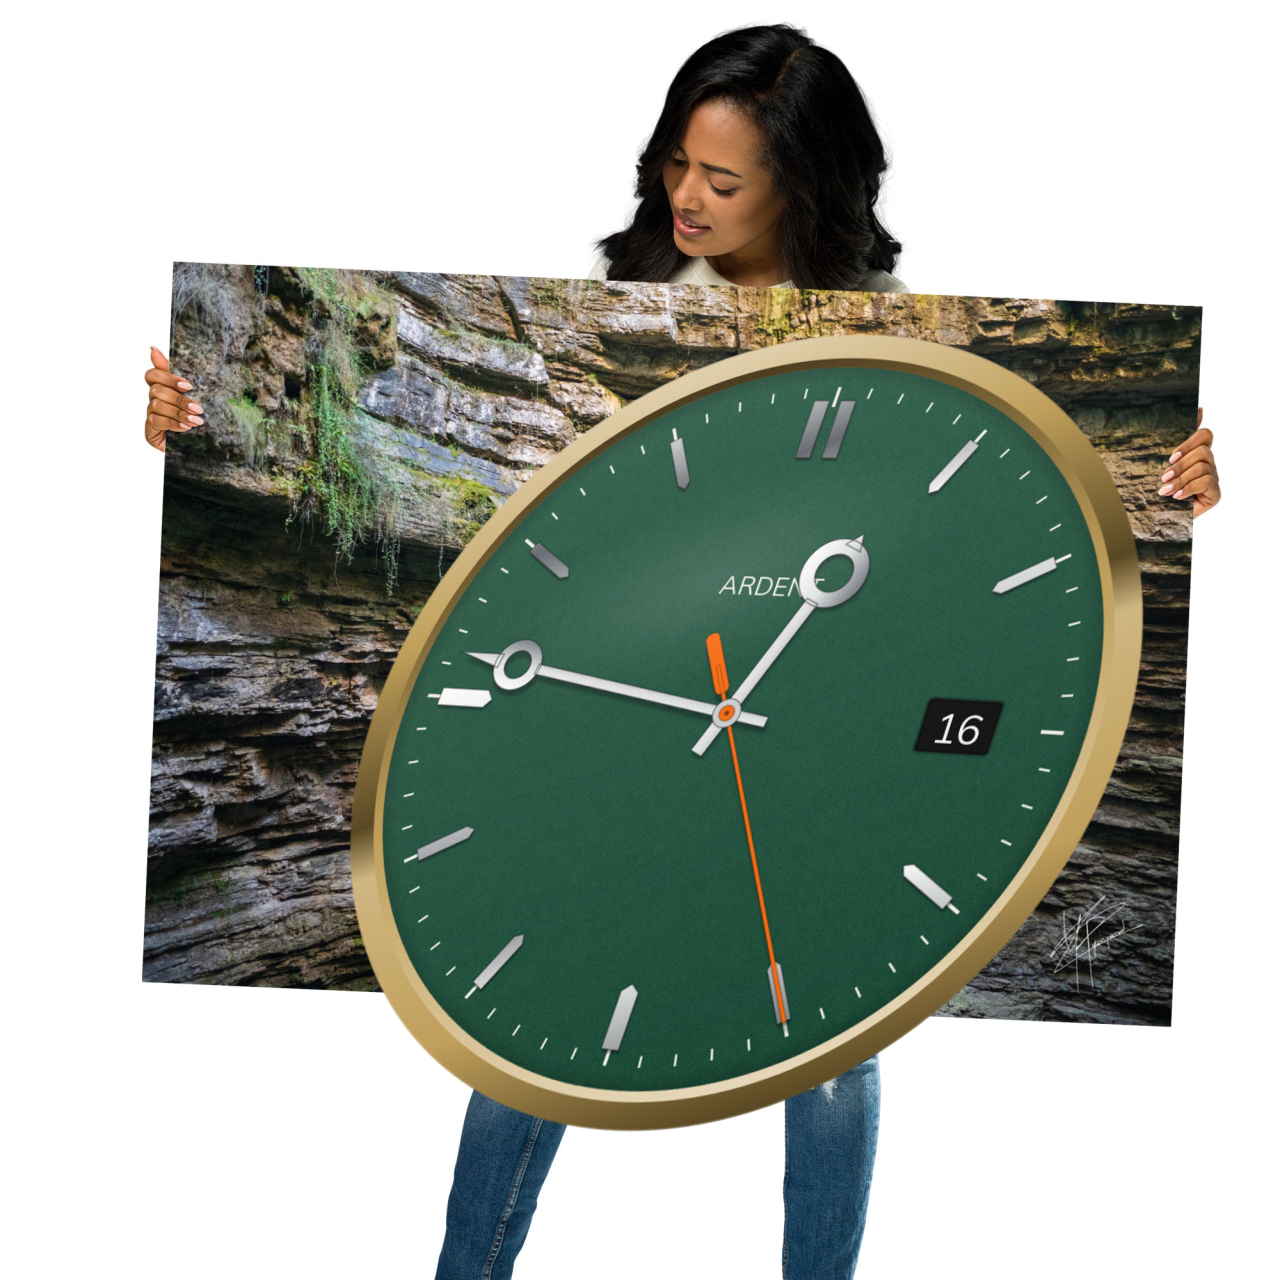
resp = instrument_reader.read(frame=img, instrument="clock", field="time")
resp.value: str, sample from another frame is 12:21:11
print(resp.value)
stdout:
12:46:25
